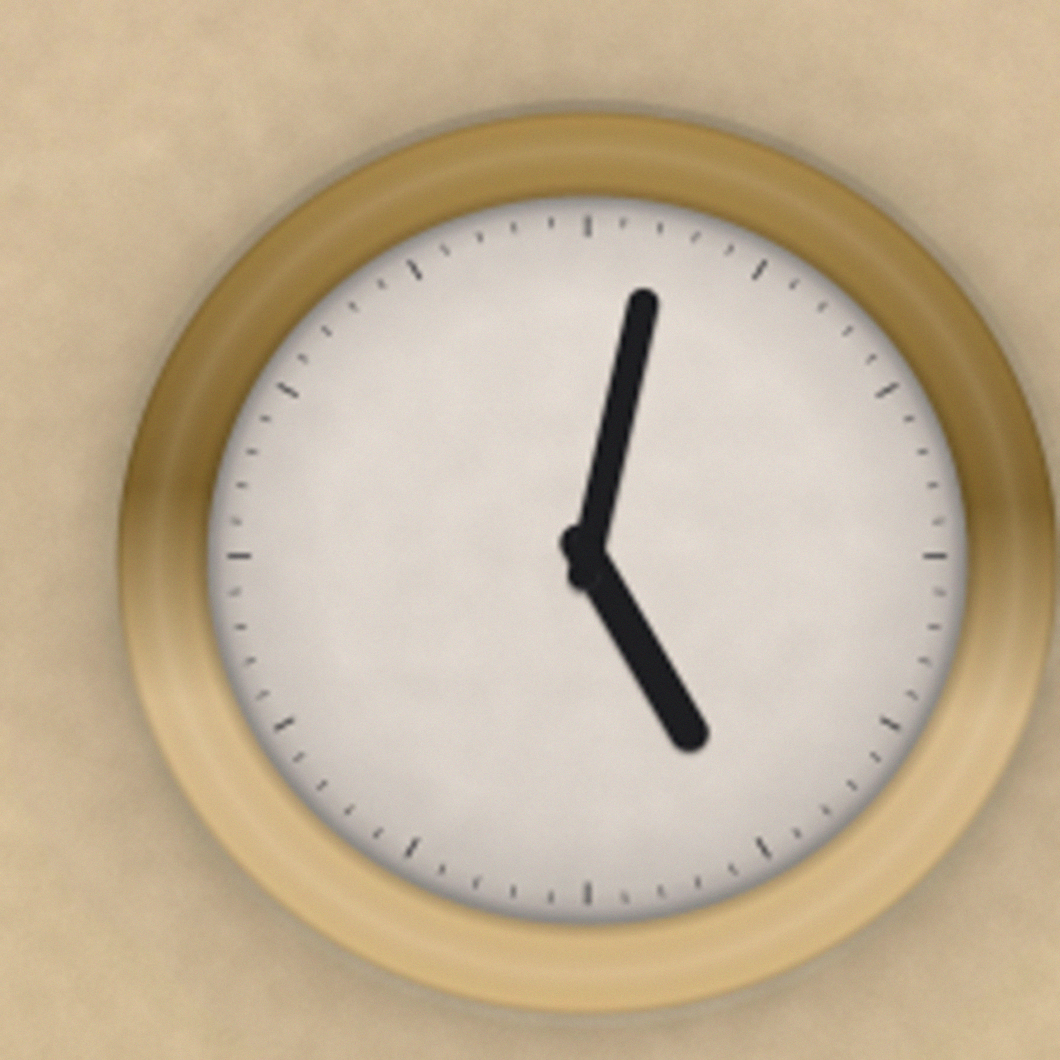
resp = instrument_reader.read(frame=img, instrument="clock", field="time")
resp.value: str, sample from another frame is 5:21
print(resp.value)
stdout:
5:02
